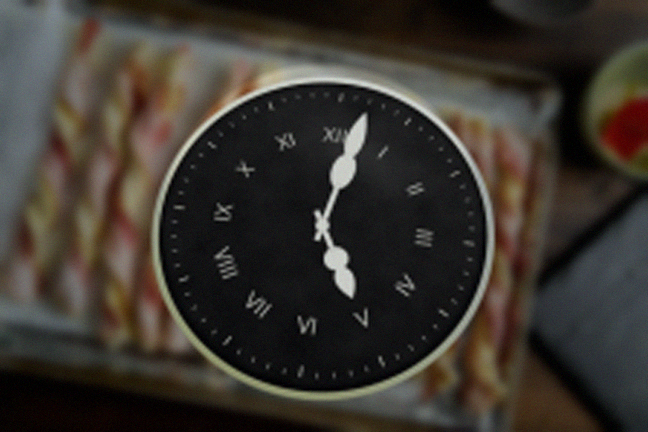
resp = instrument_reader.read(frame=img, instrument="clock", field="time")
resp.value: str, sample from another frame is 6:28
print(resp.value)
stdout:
5:02
